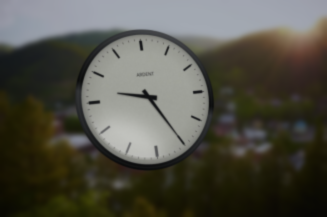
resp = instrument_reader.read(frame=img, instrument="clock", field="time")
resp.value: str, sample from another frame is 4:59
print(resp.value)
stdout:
9:25
